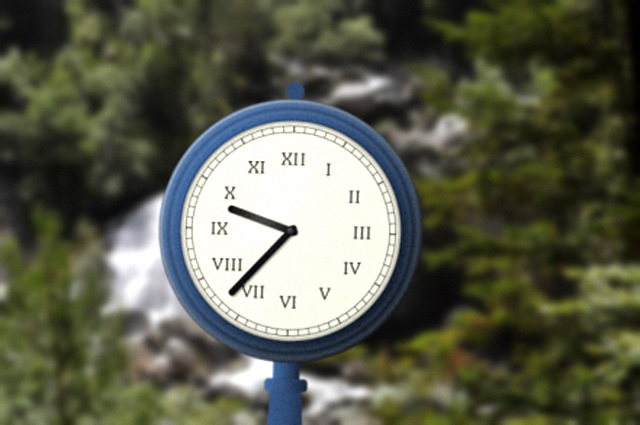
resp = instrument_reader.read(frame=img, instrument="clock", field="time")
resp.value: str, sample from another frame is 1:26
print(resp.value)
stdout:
9:37
